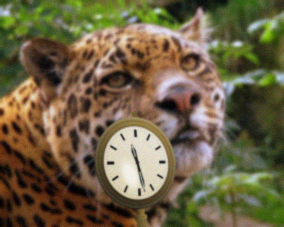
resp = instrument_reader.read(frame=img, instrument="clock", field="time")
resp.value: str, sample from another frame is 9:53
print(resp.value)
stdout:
11:28
